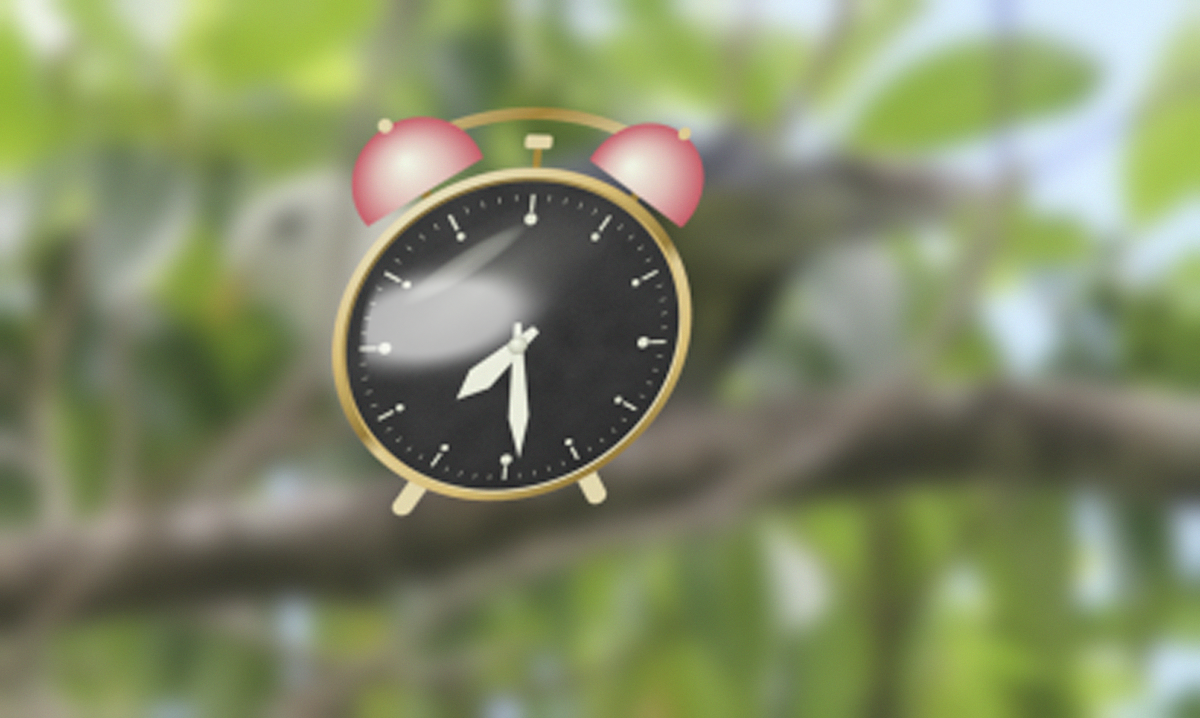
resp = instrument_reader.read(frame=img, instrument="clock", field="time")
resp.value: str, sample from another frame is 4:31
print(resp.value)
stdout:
7:29
